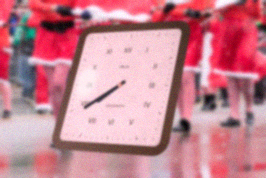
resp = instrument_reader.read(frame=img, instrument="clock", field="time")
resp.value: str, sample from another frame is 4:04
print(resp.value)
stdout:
7:39
